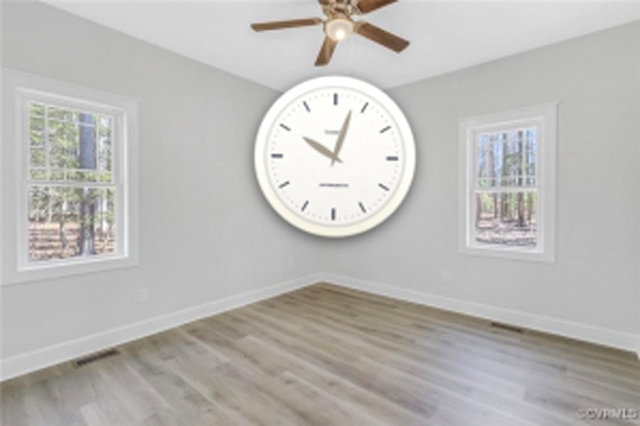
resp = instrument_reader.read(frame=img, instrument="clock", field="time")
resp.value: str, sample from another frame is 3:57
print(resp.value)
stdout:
10:03
